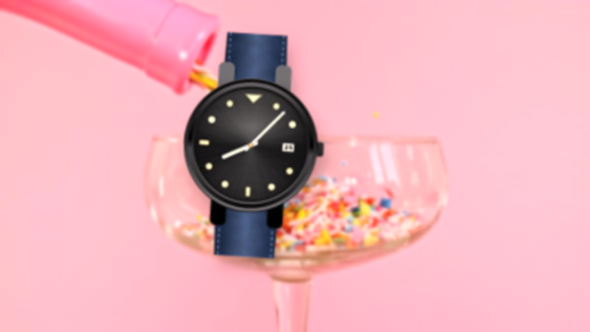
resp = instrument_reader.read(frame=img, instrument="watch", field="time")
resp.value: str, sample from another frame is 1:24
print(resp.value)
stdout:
8:07
